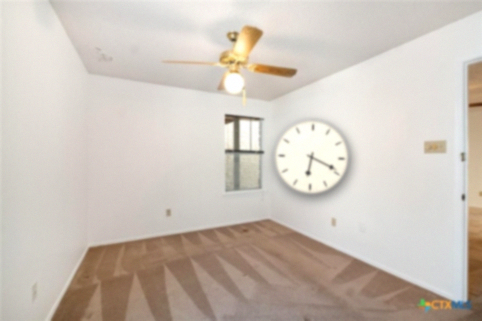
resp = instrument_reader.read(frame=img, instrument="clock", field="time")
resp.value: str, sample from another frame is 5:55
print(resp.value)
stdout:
6:19
